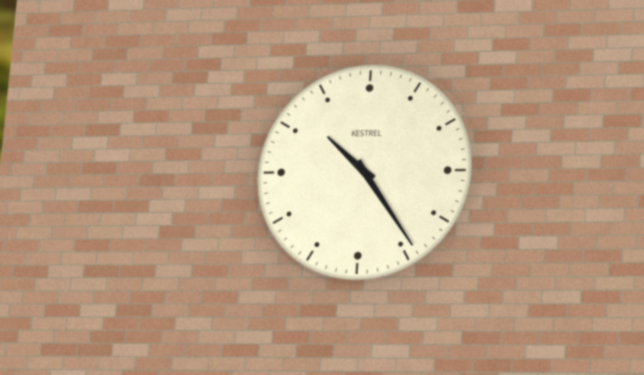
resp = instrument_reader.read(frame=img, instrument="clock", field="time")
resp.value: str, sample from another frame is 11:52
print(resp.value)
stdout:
10:24
